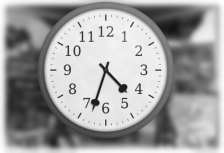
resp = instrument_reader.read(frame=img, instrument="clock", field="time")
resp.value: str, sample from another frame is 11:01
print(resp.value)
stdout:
4:33
